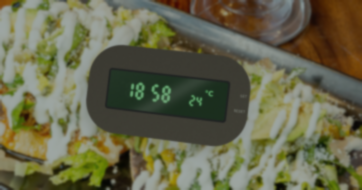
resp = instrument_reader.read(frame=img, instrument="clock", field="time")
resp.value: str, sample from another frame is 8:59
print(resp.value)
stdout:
18:58
